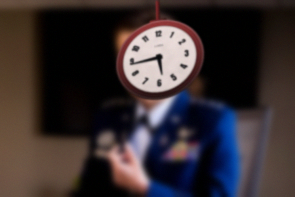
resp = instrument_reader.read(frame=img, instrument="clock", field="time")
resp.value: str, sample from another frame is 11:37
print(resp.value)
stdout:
5:44
